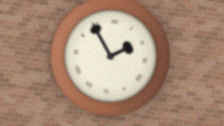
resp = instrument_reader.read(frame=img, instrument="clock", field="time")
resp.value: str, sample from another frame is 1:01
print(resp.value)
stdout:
1:54
